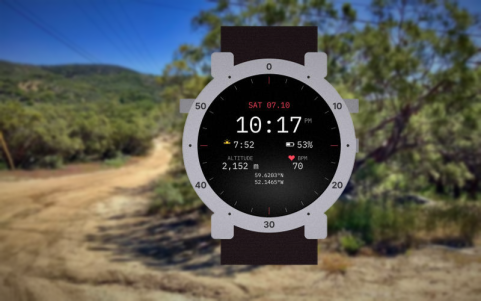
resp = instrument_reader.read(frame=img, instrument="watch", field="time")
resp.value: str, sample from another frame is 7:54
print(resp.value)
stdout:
10:17
